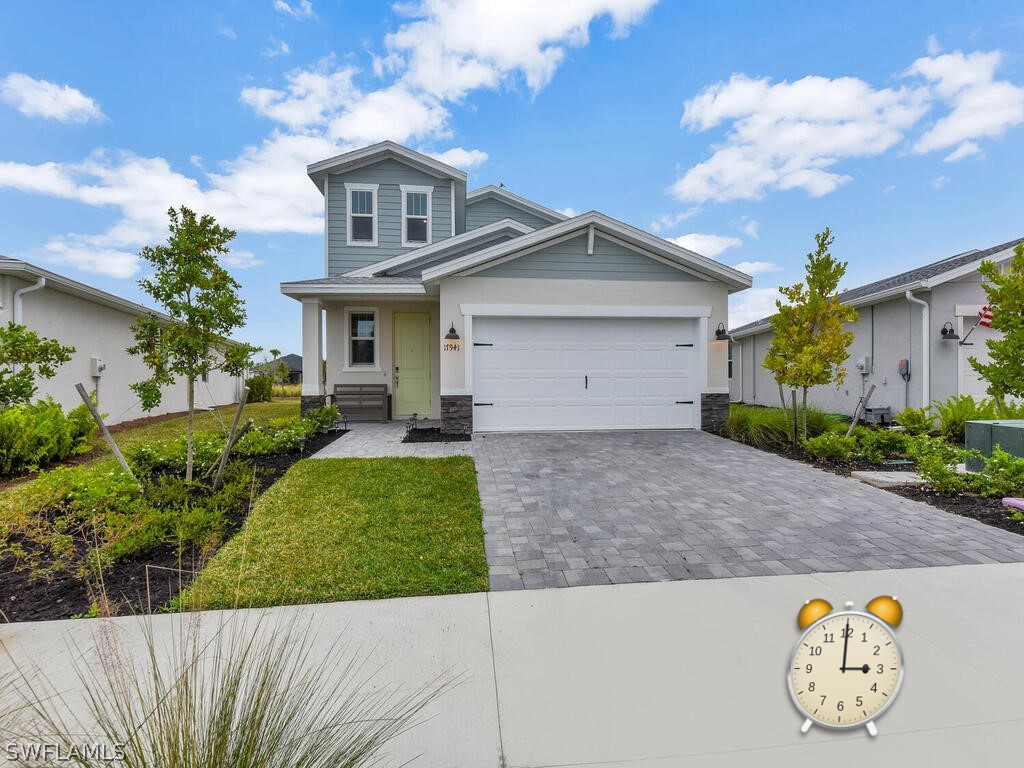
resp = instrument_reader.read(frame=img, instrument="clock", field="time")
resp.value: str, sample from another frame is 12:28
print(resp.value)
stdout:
3:00
